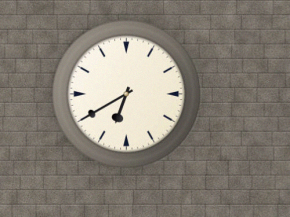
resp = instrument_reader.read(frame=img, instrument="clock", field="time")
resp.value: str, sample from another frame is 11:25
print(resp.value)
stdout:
6:40
